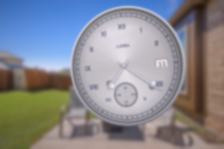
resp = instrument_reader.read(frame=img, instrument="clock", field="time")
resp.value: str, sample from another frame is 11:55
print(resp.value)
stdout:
7:21
